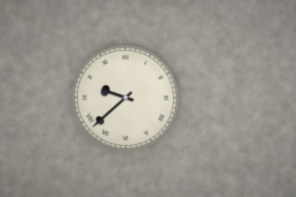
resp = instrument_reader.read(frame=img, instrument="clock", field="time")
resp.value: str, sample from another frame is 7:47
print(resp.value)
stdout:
9:38
